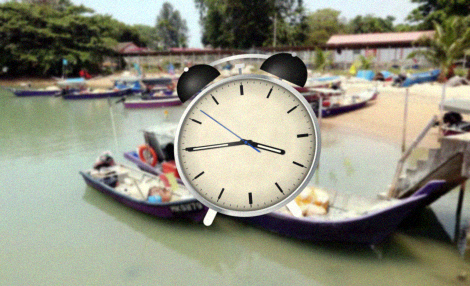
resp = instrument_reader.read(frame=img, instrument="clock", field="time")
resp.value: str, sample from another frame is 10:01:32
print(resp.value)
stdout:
3:44:52
